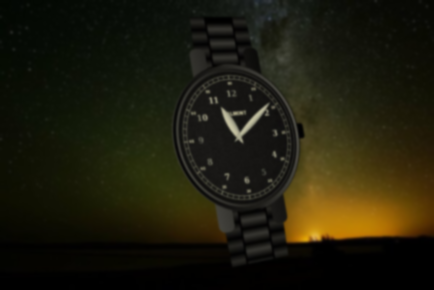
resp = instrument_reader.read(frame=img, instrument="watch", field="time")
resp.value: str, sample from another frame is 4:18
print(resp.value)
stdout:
11:09
